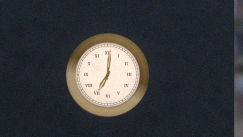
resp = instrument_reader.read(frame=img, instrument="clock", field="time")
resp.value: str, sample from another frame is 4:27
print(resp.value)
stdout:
7:01
